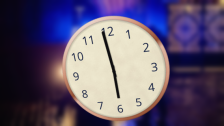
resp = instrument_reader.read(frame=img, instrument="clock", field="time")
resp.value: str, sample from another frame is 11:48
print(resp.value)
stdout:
5:59
